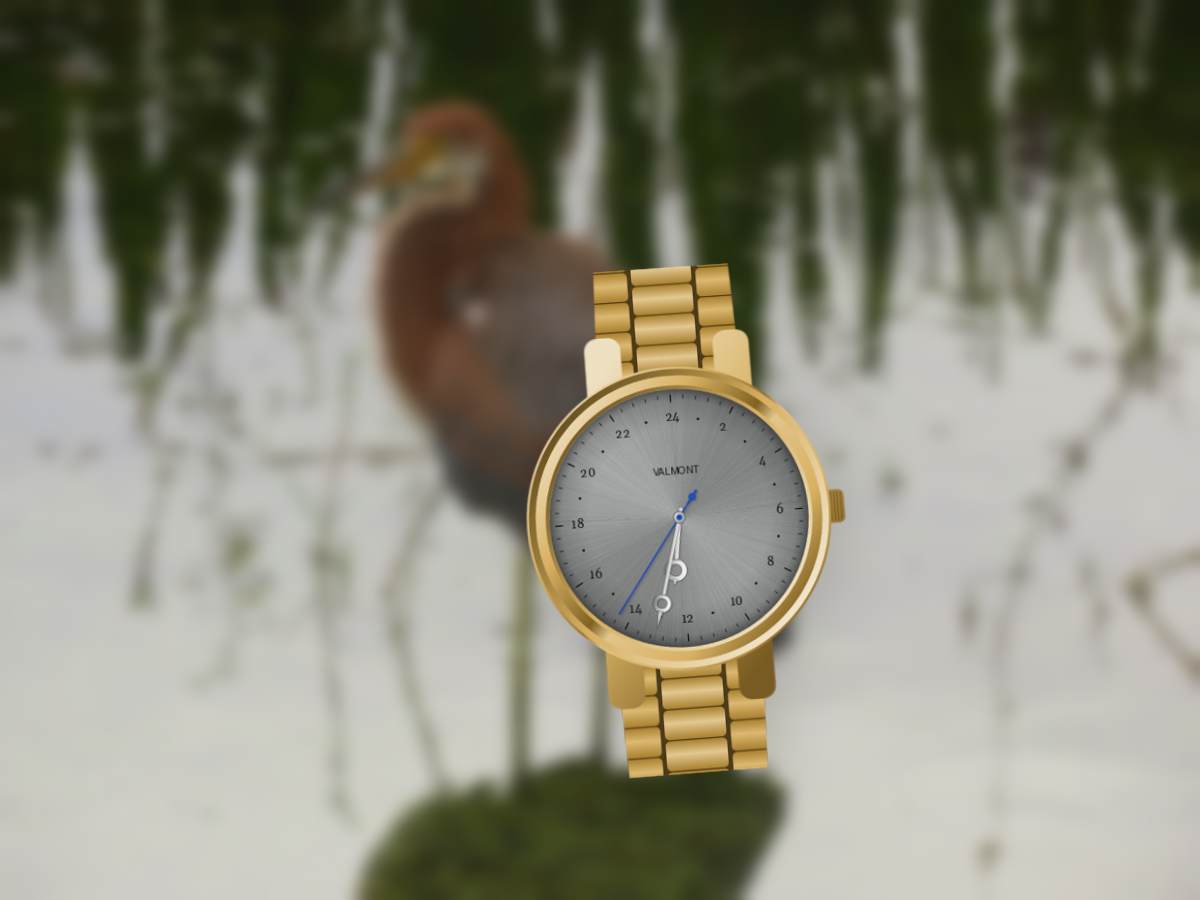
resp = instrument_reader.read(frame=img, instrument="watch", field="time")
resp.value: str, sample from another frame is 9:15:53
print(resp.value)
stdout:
12:32:36
